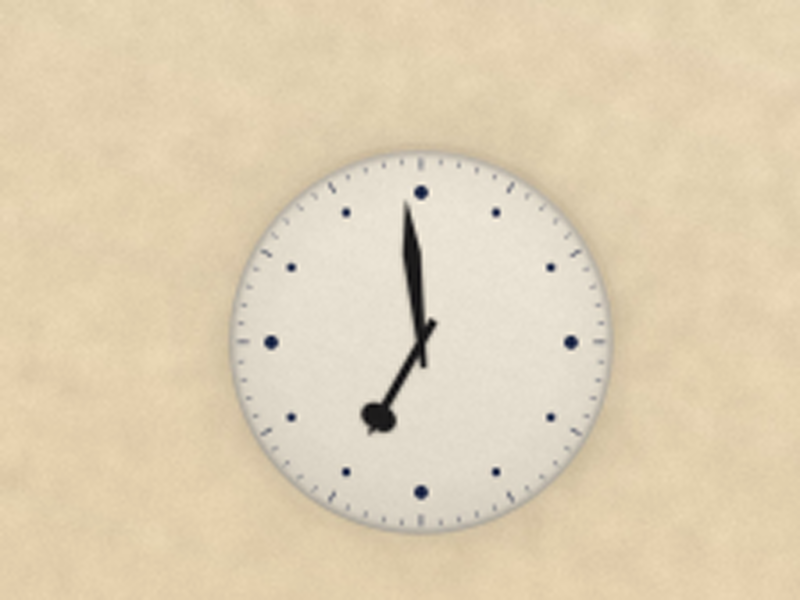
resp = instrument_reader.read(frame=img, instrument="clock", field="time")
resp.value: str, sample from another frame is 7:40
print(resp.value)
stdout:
6:59
